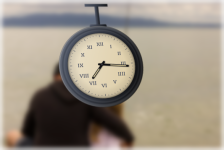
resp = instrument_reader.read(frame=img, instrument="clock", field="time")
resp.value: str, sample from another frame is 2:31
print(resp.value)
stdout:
7:16
